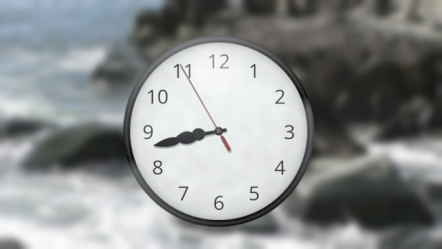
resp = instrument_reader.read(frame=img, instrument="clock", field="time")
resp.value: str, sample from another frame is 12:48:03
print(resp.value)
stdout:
8:42:55
